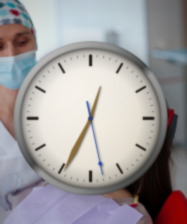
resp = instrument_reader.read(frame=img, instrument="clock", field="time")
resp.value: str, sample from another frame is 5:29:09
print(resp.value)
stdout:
12:34:28
